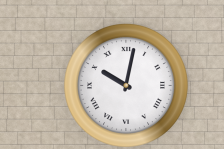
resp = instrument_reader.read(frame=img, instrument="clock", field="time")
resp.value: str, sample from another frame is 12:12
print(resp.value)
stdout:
10:02
